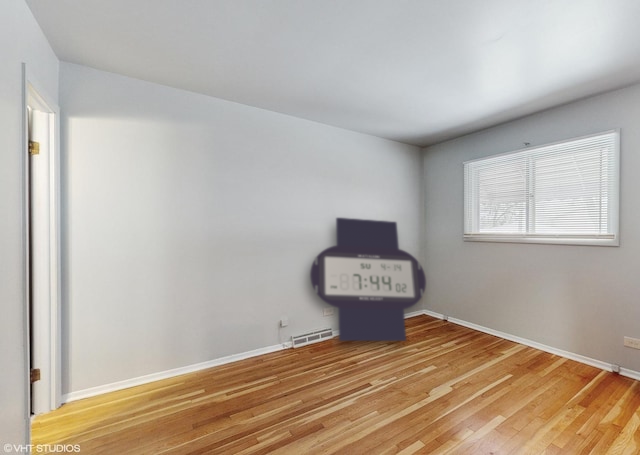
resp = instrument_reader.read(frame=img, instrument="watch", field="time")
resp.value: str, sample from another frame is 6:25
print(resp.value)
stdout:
7:44
